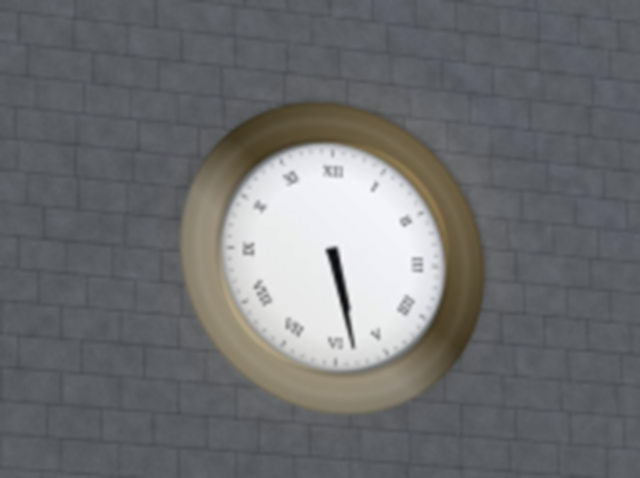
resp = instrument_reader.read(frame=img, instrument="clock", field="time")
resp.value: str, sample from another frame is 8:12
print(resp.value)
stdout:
5:28
